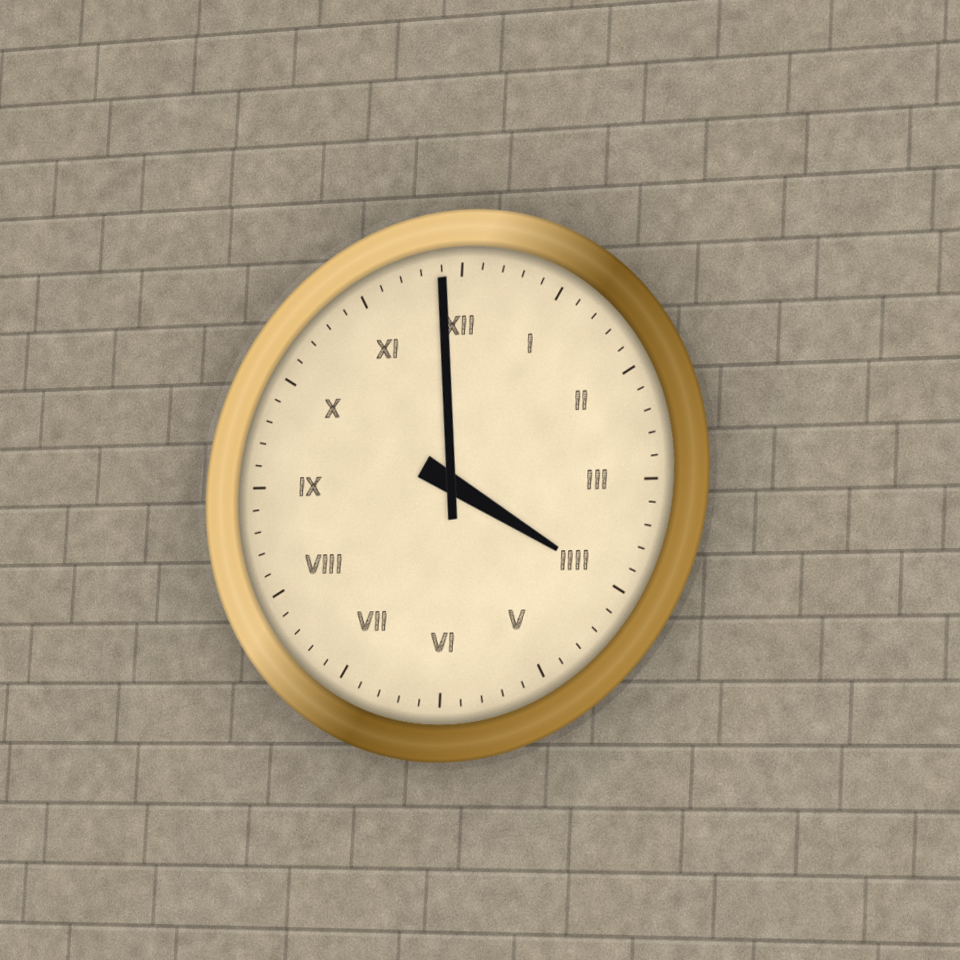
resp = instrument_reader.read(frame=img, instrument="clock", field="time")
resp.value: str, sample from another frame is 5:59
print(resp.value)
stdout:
3:59
